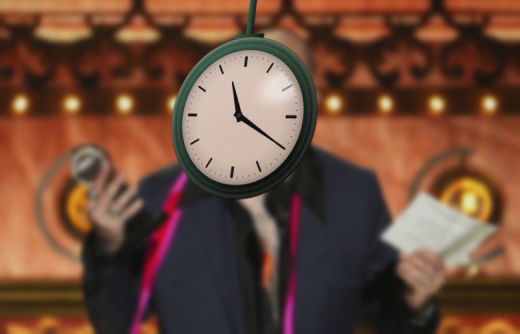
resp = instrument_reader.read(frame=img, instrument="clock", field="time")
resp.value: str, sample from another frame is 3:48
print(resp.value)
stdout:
11:20
